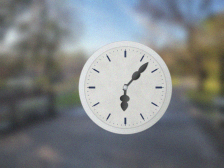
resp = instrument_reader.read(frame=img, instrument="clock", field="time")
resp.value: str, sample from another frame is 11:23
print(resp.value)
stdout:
6:07
